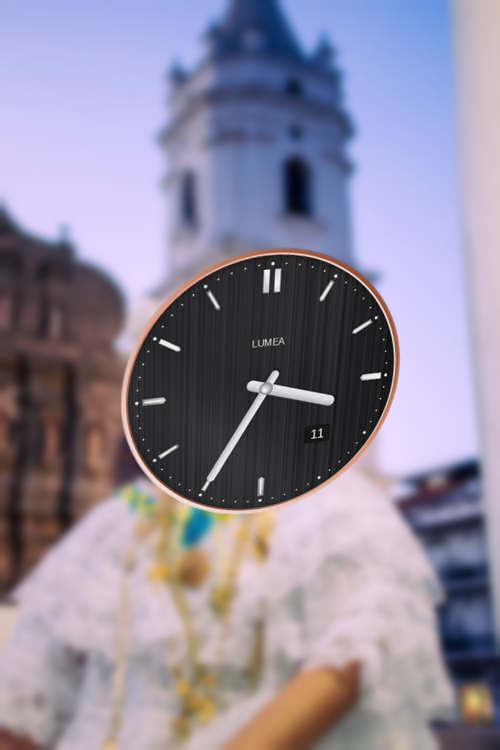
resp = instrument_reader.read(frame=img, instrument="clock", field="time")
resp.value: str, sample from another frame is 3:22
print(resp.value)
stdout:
3:35
